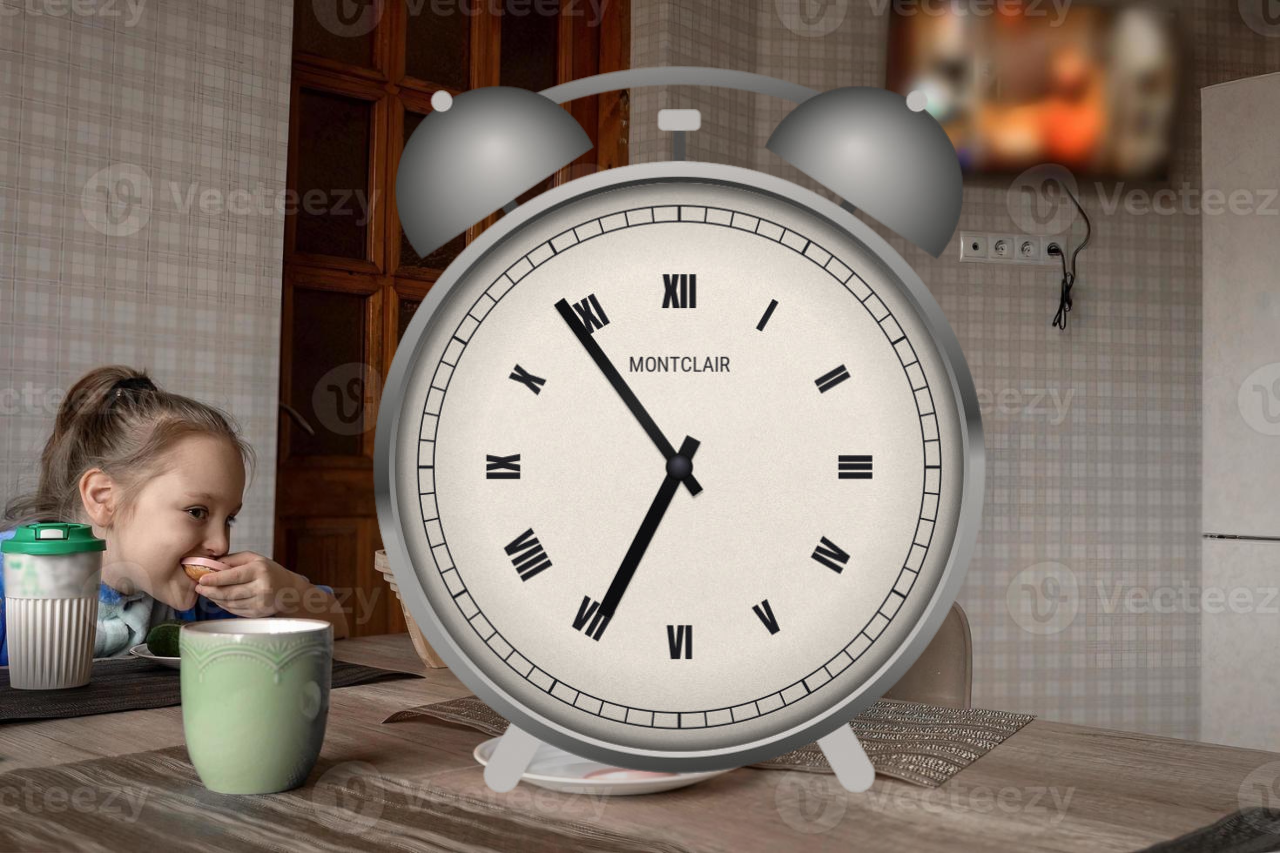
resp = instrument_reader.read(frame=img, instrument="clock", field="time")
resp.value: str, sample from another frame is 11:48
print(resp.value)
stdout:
6:54
